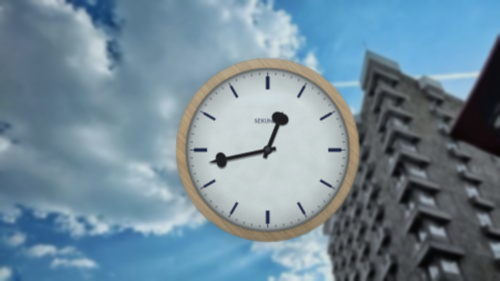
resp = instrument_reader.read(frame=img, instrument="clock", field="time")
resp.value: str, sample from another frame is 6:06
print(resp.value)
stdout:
12:43
